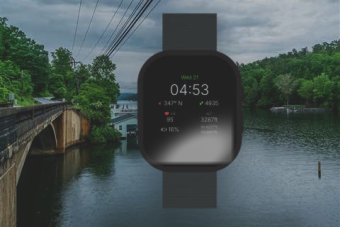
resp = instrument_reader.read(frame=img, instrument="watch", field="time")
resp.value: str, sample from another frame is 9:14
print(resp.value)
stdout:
4:53
